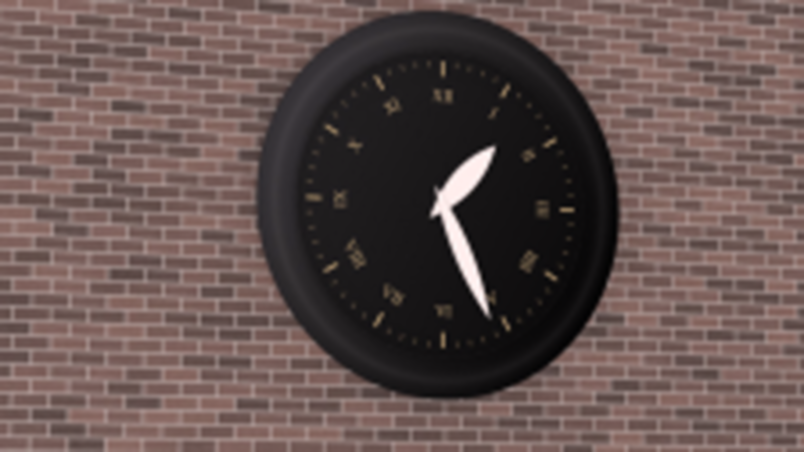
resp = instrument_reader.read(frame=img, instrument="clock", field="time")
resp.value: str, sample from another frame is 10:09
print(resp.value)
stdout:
1:26
